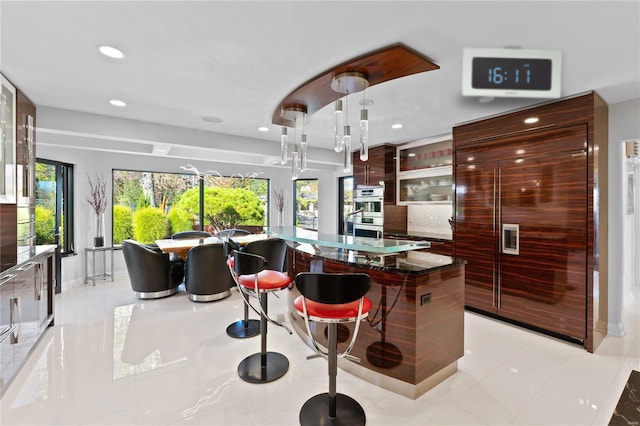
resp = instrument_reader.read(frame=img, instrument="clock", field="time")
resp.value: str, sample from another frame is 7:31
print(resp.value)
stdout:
16:11
